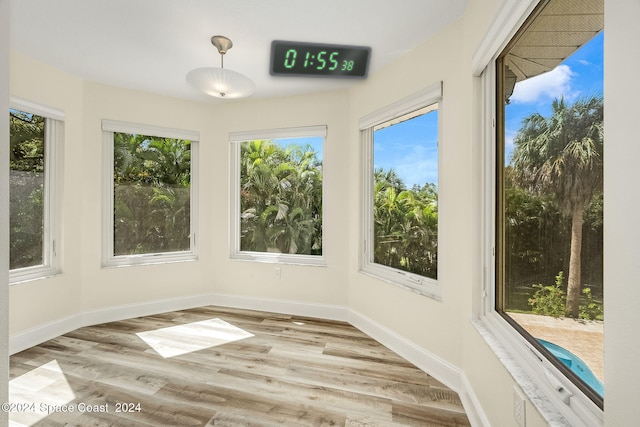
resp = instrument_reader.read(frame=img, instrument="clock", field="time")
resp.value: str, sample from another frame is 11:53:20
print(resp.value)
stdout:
1:55:38
